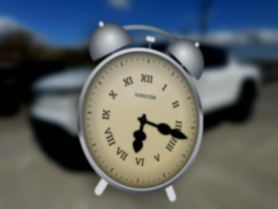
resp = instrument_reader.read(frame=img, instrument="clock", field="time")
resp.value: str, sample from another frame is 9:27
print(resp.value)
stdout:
6:17
